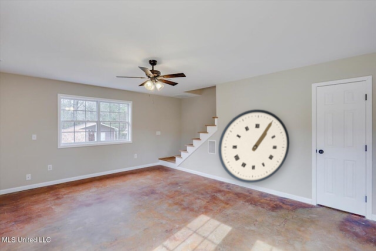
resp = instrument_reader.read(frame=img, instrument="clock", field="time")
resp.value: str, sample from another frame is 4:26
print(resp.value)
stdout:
1:05
